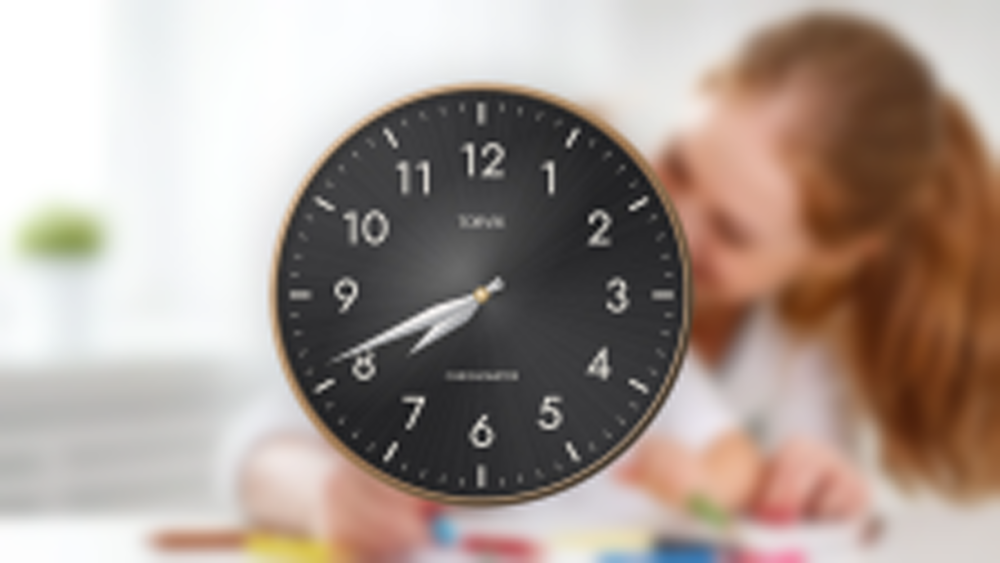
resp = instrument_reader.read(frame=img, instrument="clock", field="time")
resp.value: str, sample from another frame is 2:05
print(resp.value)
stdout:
7:41
